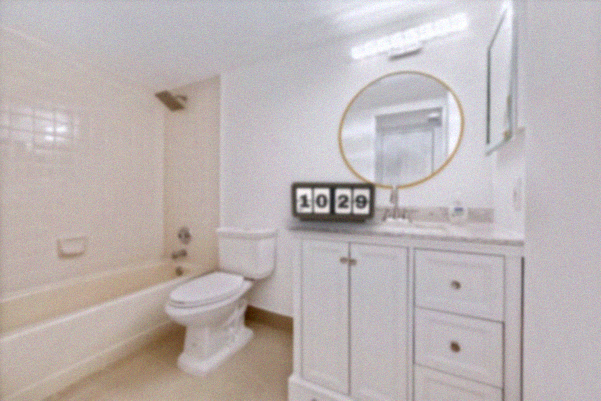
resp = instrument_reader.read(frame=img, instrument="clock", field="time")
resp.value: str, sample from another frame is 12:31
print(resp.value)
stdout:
10:29
